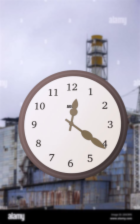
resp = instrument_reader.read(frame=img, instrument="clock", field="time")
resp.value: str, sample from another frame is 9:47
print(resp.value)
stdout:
12:21
